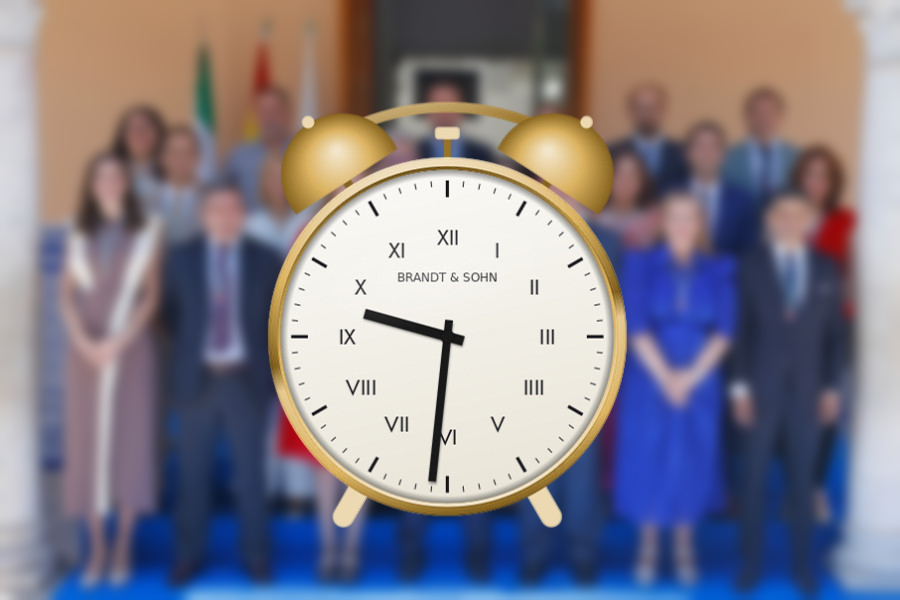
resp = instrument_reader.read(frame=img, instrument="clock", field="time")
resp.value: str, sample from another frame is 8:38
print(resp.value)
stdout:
9:31
